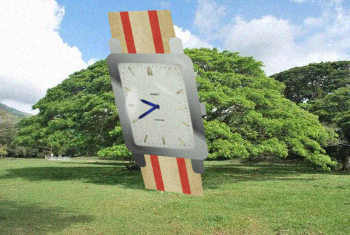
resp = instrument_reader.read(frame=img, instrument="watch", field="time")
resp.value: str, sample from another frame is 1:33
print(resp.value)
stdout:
9:40
